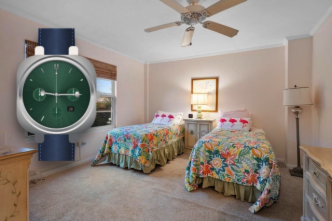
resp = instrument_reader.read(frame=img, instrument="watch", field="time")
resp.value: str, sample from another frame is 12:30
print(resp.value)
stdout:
9:15
